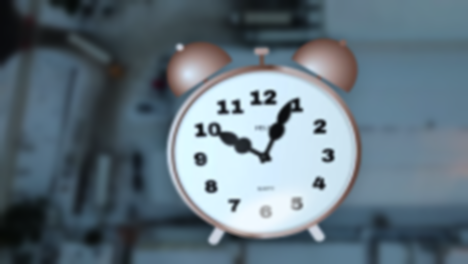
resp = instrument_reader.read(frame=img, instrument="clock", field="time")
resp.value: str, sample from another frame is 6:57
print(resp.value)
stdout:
10:04
